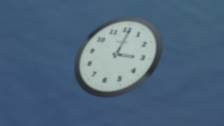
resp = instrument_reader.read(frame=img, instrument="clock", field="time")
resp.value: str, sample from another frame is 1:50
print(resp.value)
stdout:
3:01
